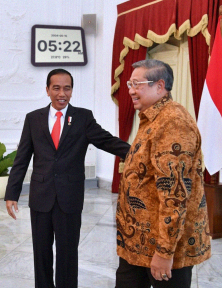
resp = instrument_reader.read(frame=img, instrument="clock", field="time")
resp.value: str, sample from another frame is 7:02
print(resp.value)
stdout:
5:22
